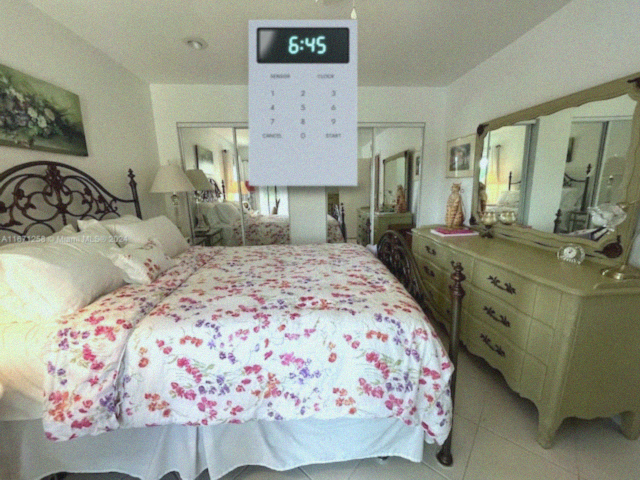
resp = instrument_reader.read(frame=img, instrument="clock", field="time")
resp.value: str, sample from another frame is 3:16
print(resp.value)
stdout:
6:45
